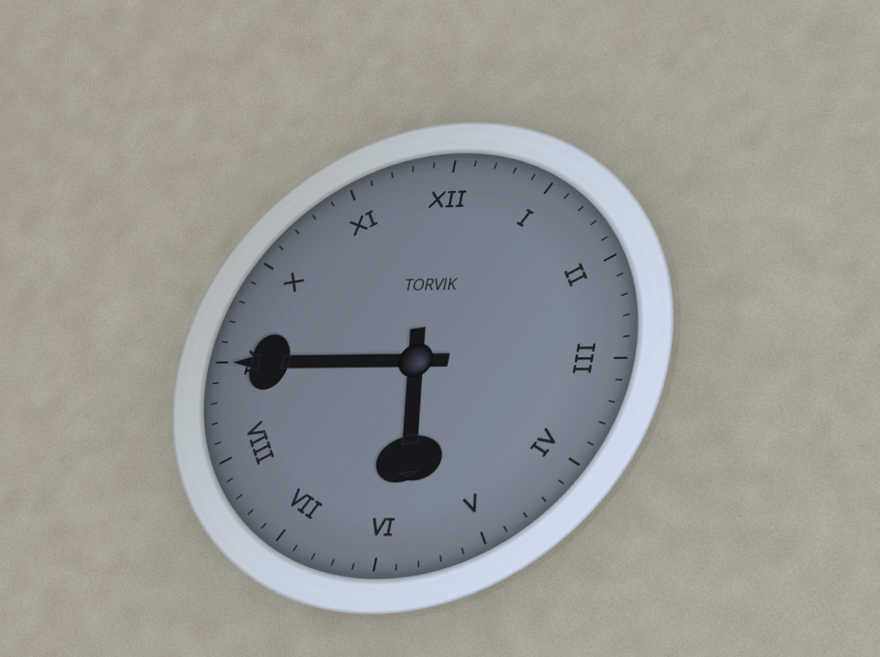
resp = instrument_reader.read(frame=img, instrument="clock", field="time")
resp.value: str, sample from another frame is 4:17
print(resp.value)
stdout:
5:45
